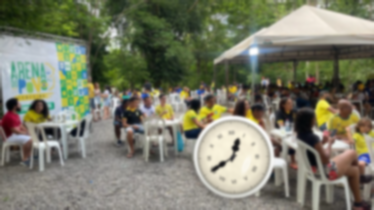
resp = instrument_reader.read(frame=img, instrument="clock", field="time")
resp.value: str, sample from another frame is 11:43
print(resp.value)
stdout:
12:40
